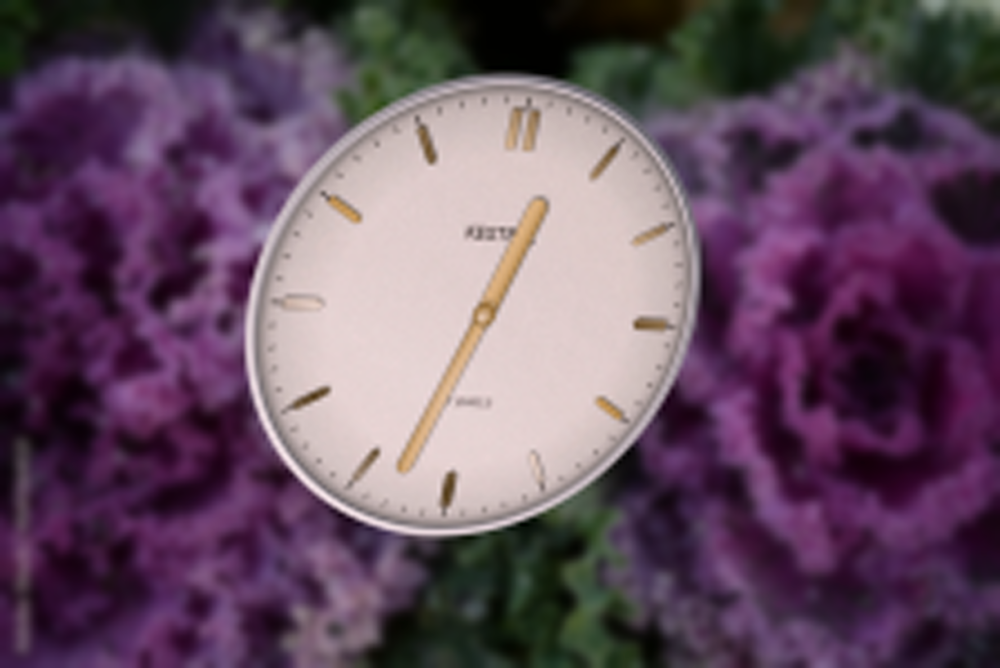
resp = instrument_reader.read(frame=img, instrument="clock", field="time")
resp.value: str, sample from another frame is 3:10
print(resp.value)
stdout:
12:33
